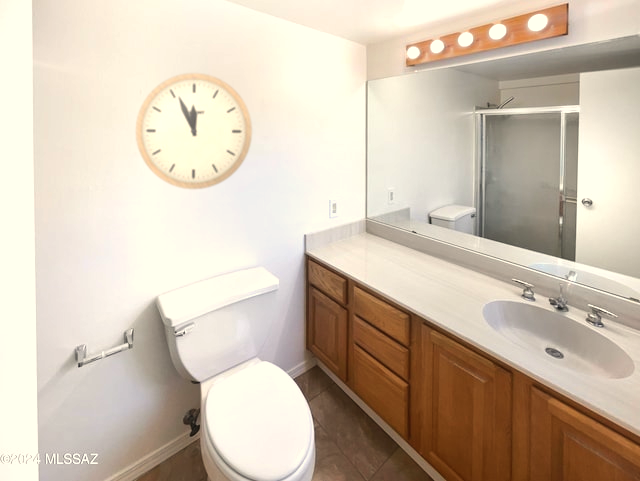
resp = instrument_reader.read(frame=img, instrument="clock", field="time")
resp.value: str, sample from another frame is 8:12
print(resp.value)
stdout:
11:56
